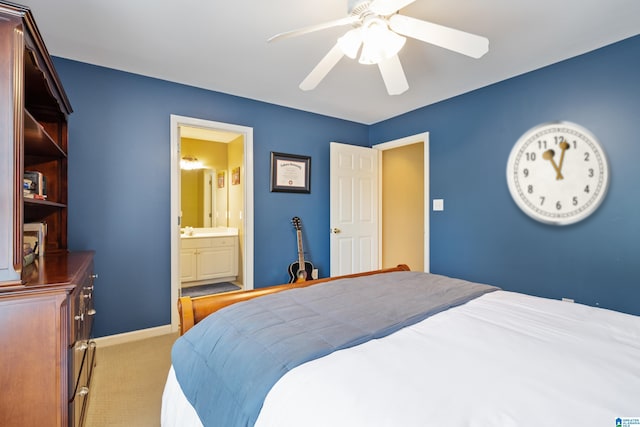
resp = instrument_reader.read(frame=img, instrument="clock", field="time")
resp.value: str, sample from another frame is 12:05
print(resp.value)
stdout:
11:02
